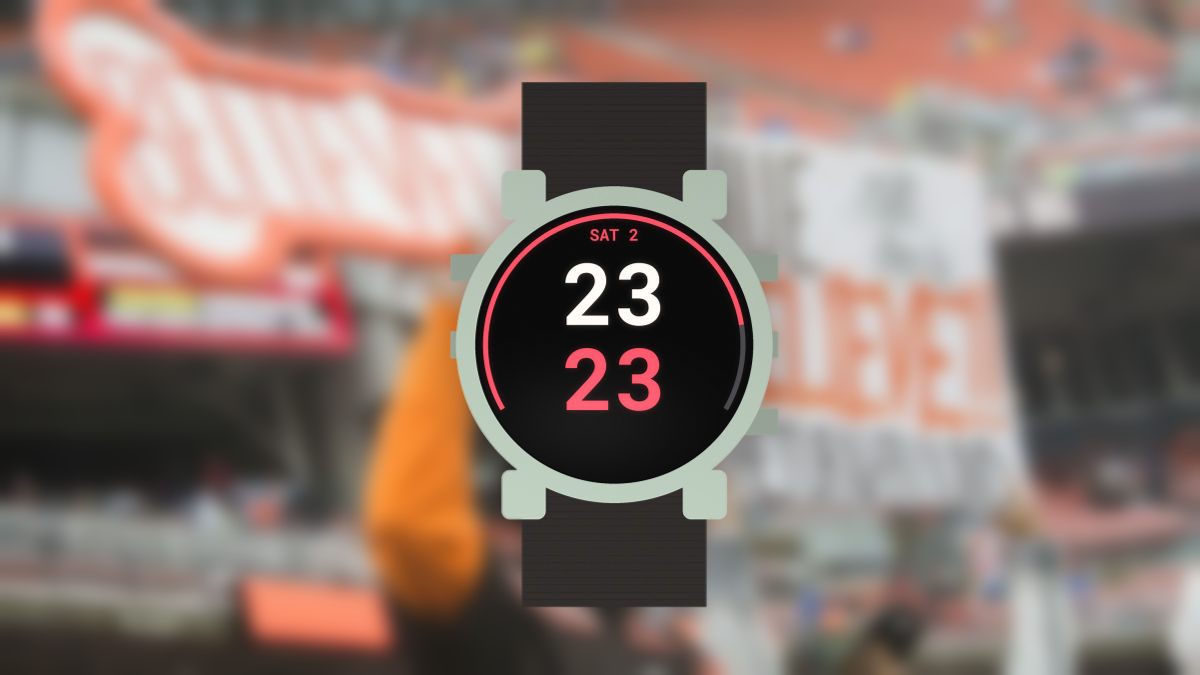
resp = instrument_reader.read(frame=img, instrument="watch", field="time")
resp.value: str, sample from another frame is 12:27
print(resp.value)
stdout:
23:23
